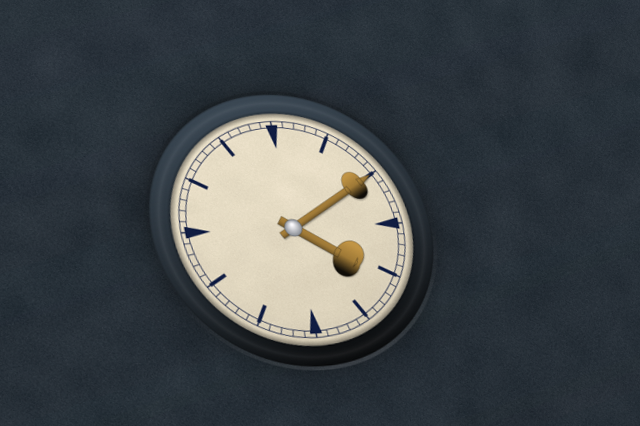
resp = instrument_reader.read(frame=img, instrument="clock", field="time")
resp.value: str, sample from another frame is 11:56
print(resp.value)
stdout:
4:10
